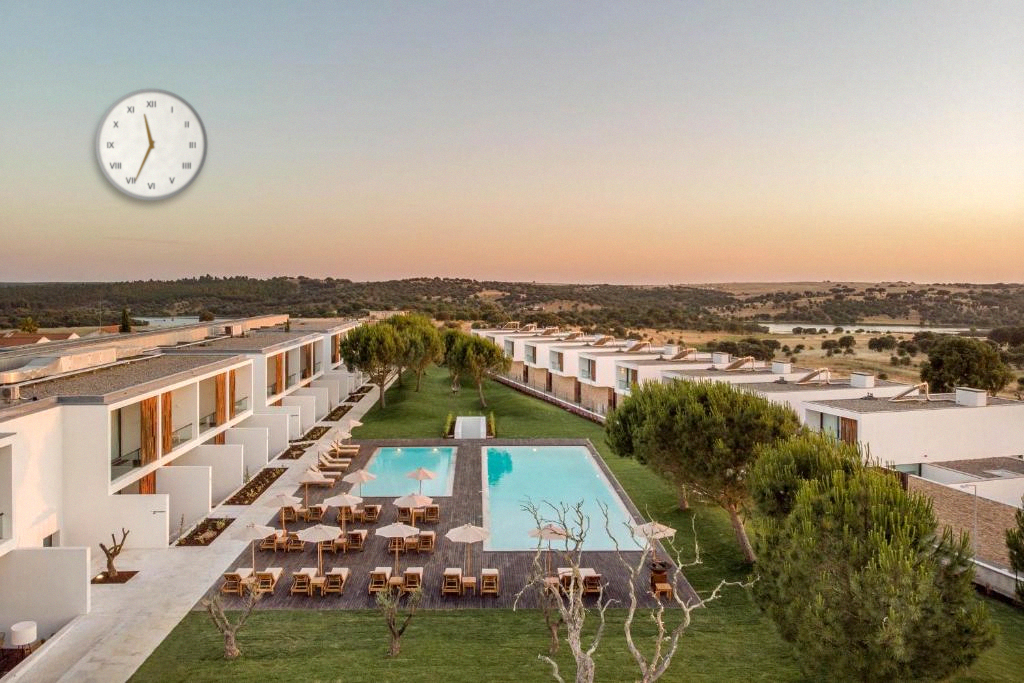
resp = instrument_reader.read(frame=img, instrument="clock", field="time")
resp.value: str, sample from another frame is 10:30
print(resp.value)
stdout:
11:34
